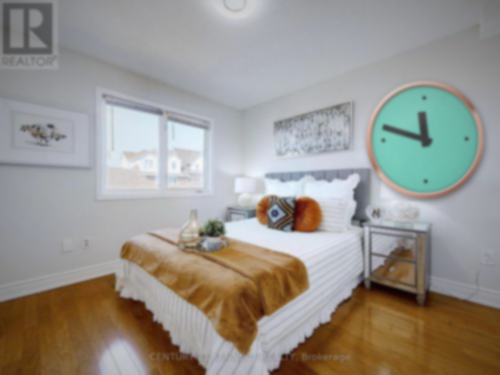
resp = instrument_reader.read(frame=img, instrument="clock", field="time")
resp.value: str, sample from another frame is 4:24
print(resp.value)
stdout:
11:48
